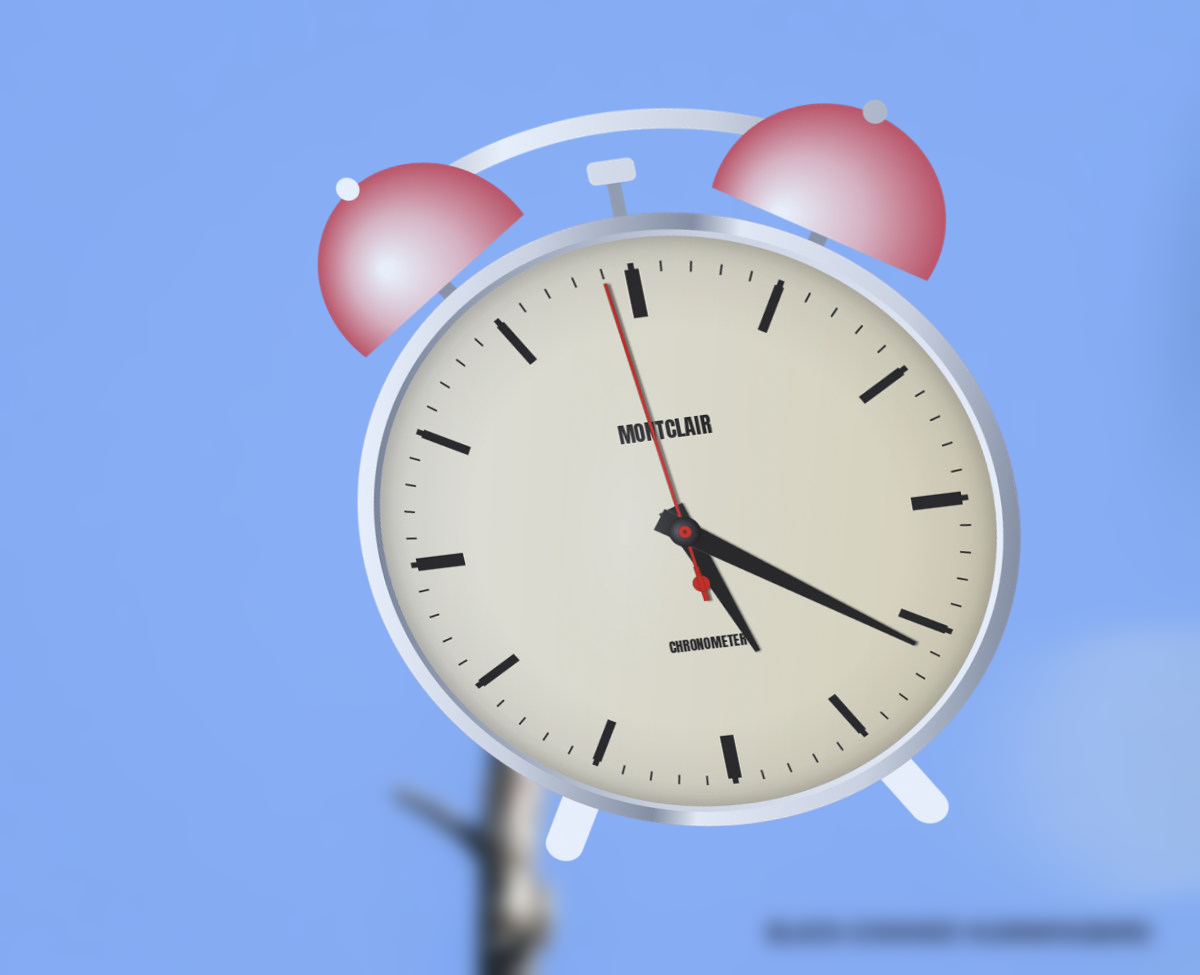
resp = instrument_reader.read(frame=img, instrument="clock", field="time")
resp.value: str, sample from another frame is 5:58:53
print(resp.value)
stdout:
5:20:59
